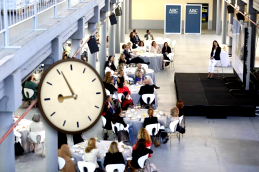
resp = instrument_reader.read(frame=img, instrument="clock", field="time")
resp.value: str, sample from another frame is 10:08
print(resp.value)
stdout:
8:56
